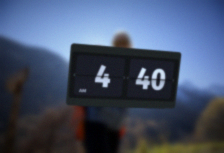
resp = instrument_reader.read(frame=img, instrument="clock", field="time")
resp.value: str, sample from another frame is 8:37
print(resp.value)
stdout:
4:40
